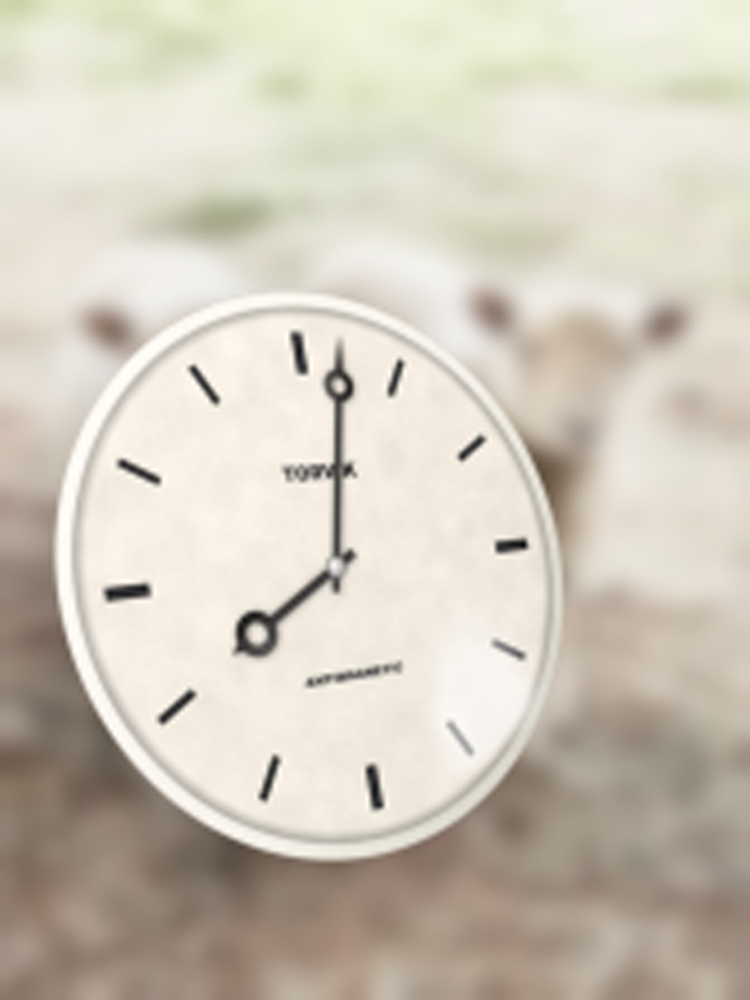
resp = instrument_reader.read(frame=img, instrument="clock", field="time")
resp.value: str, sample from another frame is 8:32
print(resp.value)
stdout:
8:02
